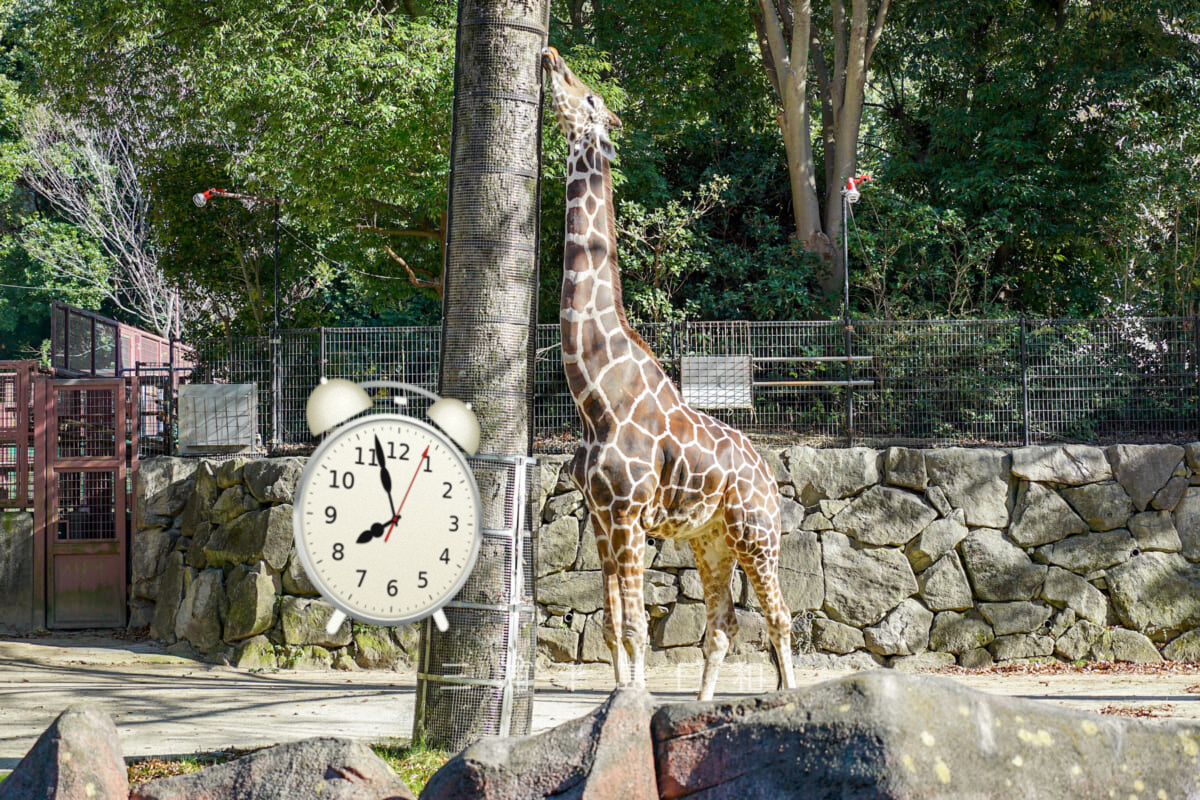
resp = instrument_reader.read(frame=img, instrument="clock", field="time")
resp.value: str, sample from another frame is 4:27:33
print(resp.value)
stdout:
7:57:04
